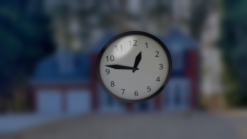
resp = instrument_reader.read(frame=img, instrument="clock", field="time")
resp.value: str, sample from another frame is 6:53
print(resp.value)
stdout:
12:47
